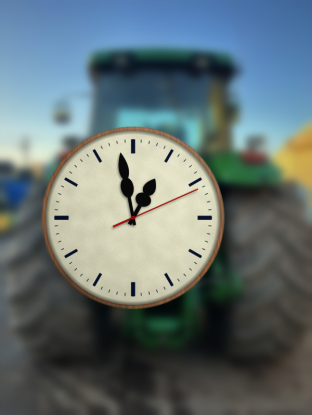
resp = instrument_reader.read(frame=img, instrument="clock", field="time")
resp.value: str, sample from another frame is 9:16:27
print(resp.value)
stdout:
12:58:11
